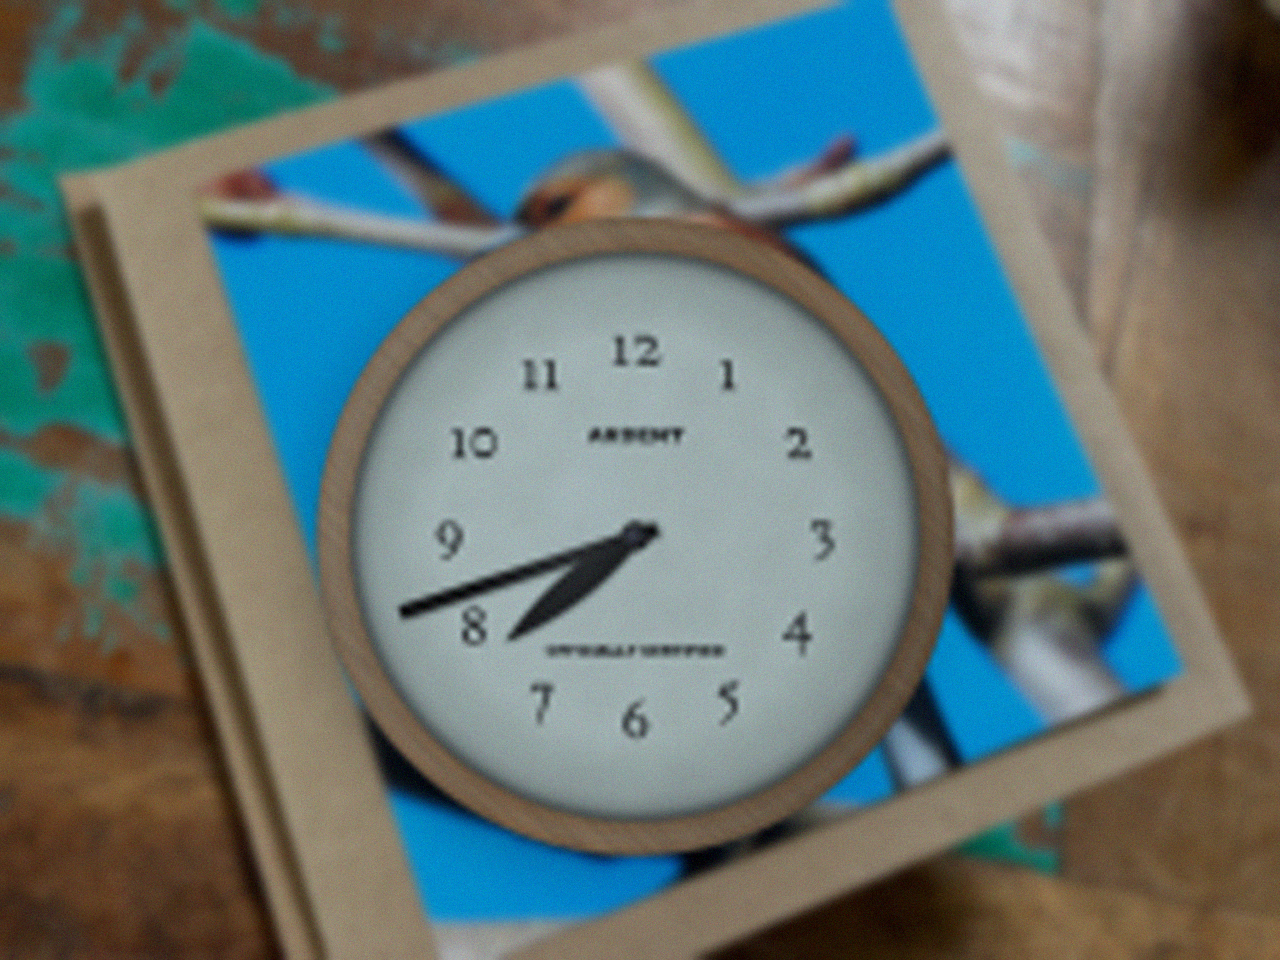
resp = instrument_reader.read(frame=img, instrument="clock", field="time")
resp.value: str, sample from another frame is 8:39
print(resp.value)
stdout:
7:42
